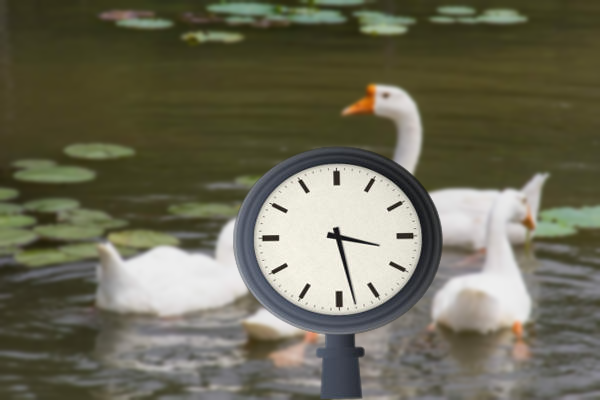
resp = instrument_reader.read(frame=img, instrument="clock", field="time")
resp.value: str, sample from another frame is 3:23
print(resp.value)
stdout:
3:28
